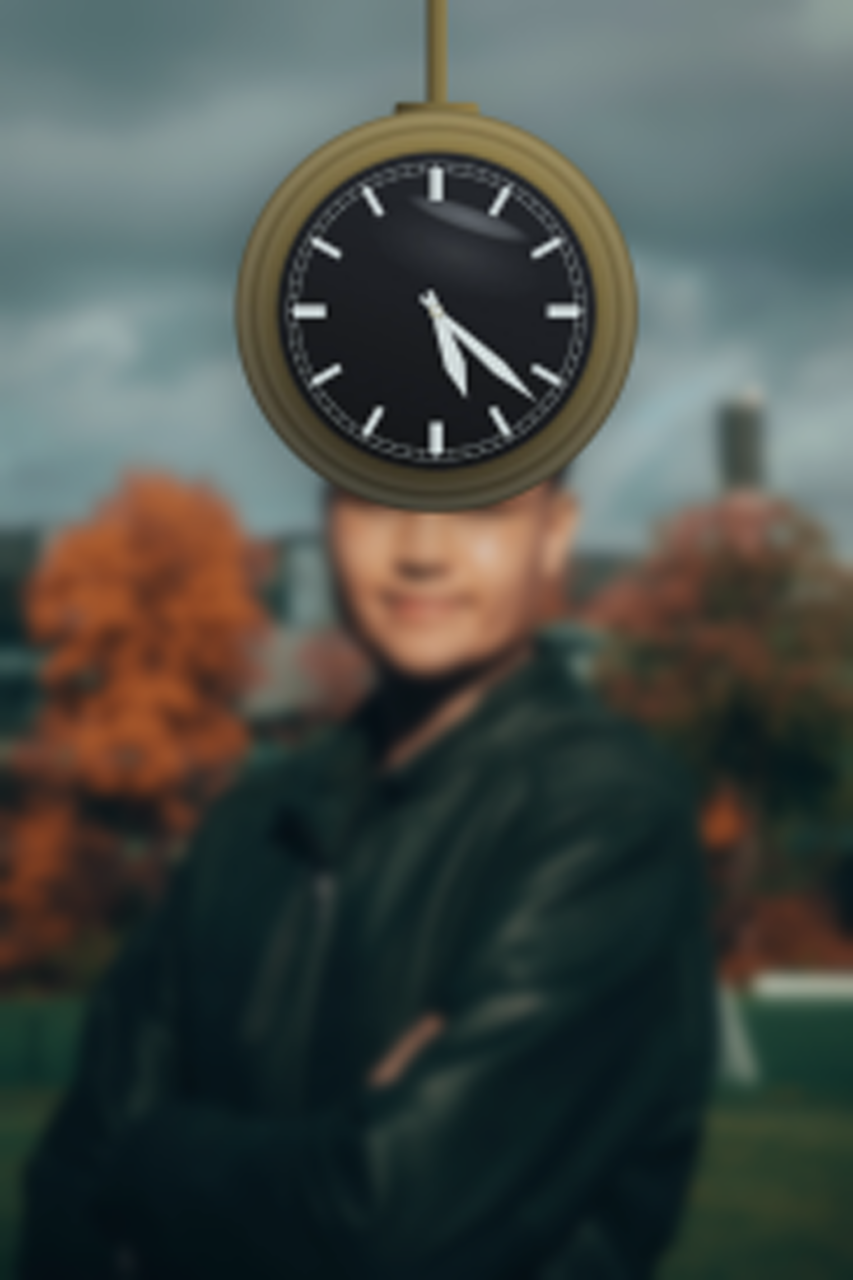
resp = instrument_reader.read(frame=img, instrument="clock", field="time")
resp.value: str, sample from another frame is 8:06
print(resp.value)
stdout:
5:22
